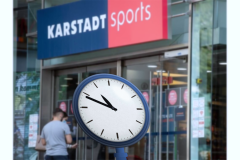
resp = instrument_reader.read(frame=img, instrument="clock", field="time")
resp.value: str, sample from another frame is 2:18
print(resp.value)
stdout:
10:49
